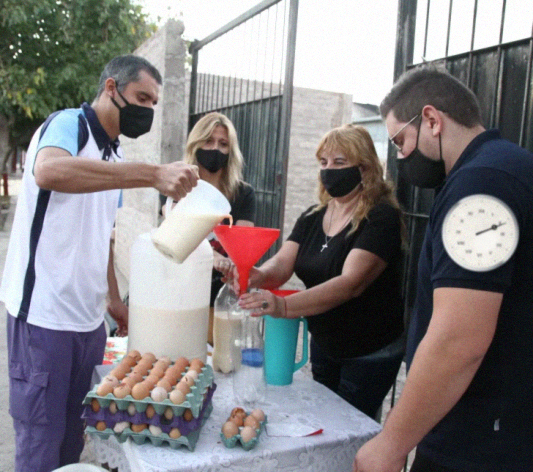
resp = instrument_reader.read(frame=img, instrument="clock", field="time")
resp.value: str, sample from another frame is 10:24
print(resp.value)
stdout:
2:11
